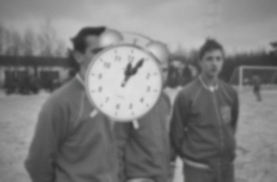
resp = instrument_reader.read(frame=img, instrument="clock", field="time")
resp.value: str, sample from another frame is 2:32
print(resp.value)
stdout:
12:04
